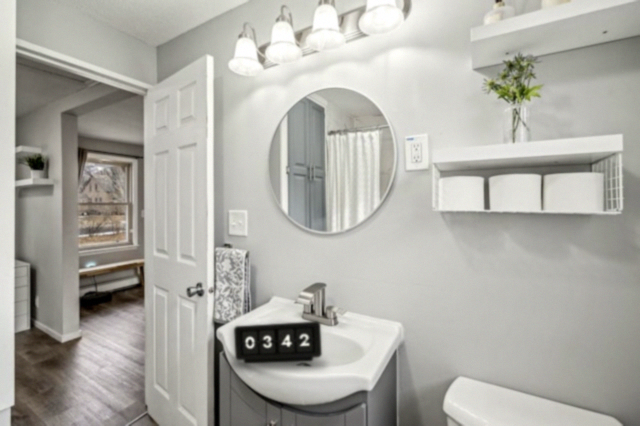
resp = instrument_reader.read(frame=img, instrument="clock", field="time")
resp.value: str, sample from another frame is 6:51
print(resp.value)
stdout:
3:42
